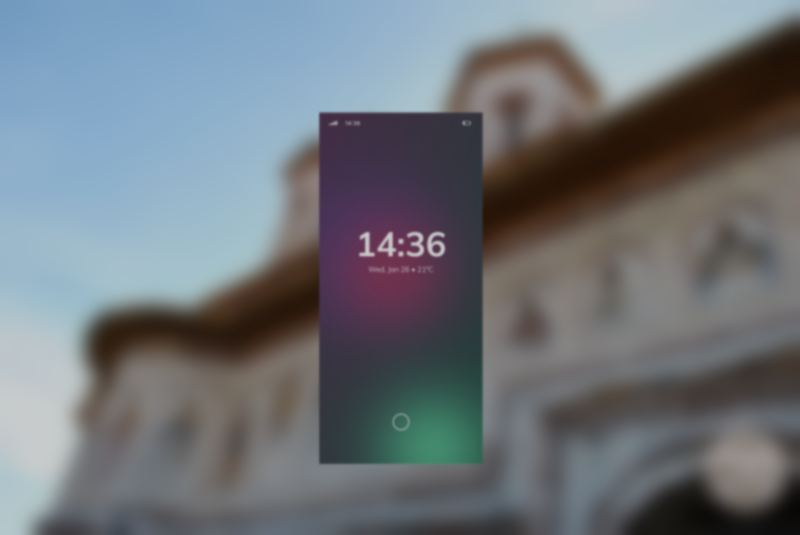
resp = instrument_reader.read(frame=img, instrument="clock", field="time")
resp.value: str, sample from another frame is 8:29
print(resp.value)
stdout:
14:36
